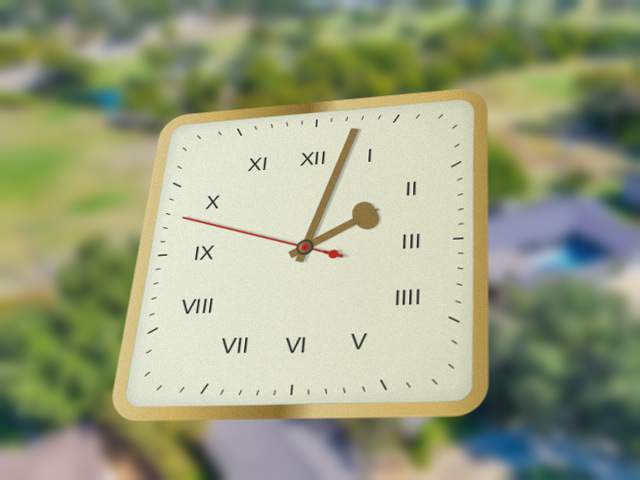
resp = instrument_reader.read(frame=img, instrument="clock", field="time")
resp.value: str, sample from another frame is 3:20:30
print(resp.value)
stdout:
2:02:48
